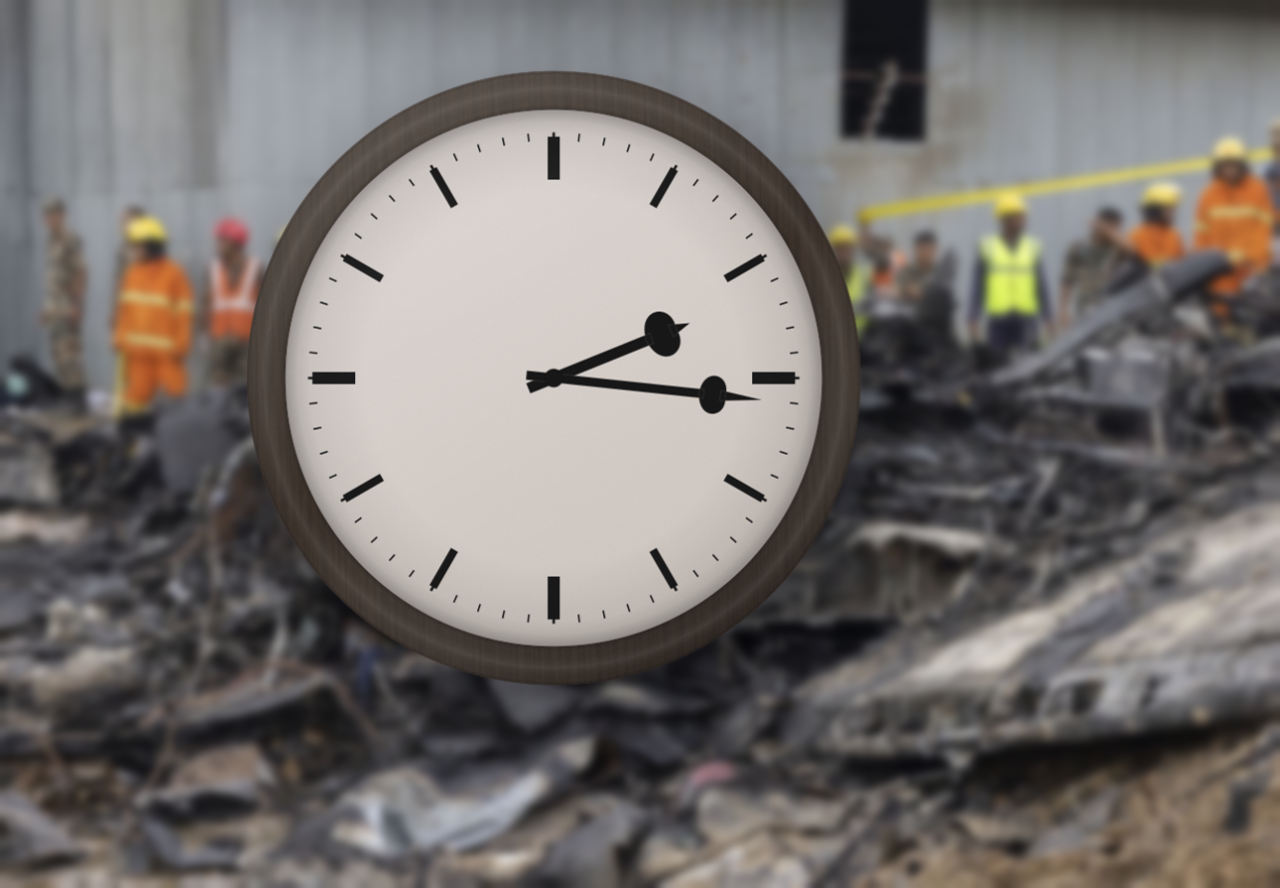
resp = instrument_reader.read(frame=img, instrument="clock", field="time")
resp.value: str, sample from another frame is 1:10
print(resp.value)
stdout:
2:16
